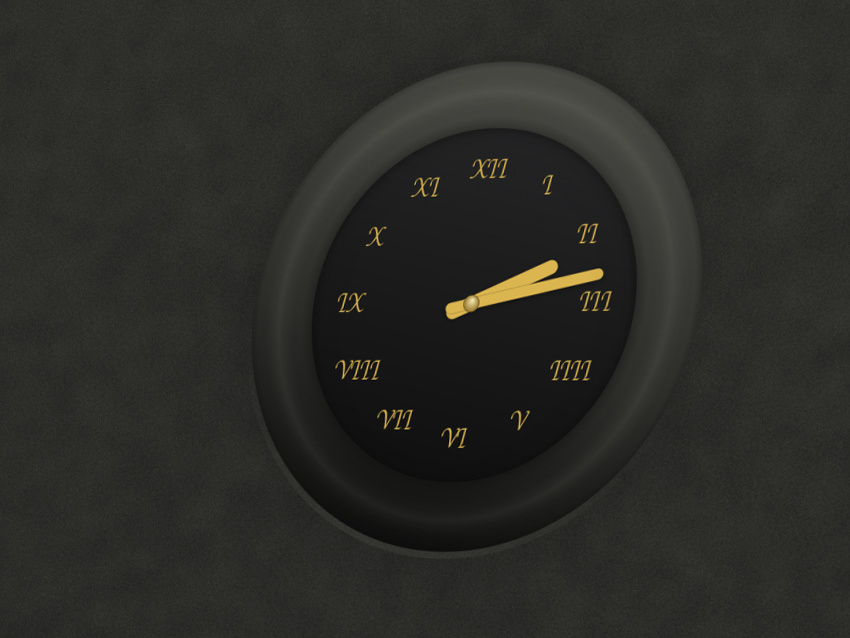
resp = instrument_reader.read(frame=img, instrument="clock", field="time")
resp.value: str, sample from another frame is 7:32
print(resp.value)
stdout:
2:13
